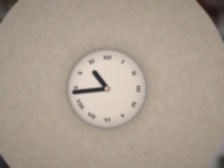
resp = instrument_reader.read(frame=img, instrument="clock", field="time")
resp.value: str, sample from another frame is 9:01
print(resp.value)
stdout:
10:44
